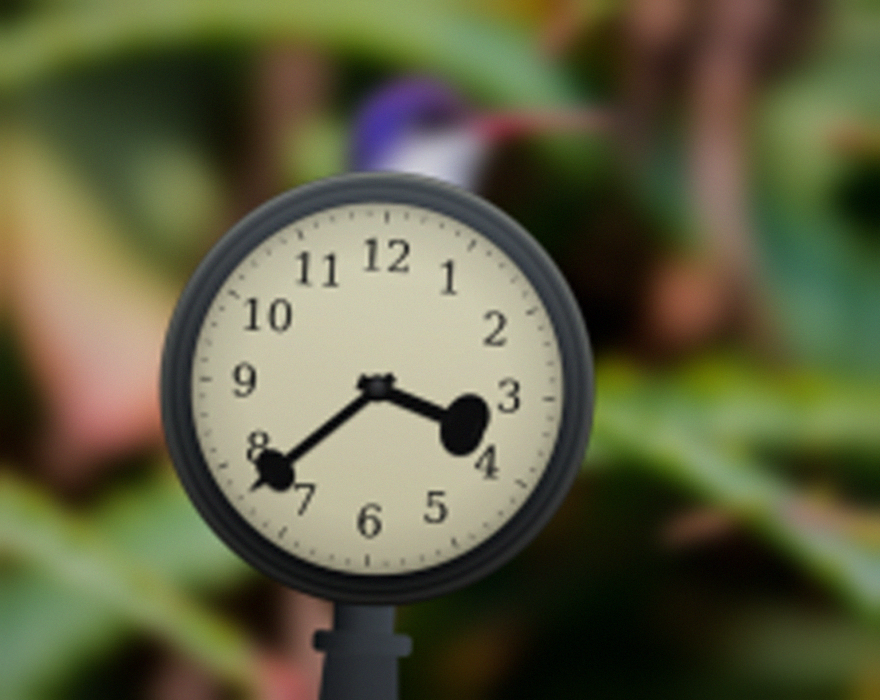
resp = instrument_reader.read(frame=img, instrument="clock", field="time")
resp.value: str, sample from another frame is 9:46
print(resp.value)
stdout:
3:38
